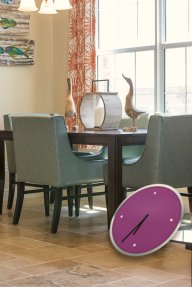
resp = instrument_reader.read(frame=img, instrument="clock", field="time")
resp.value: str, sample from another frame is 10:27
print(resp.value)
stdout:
6:35
